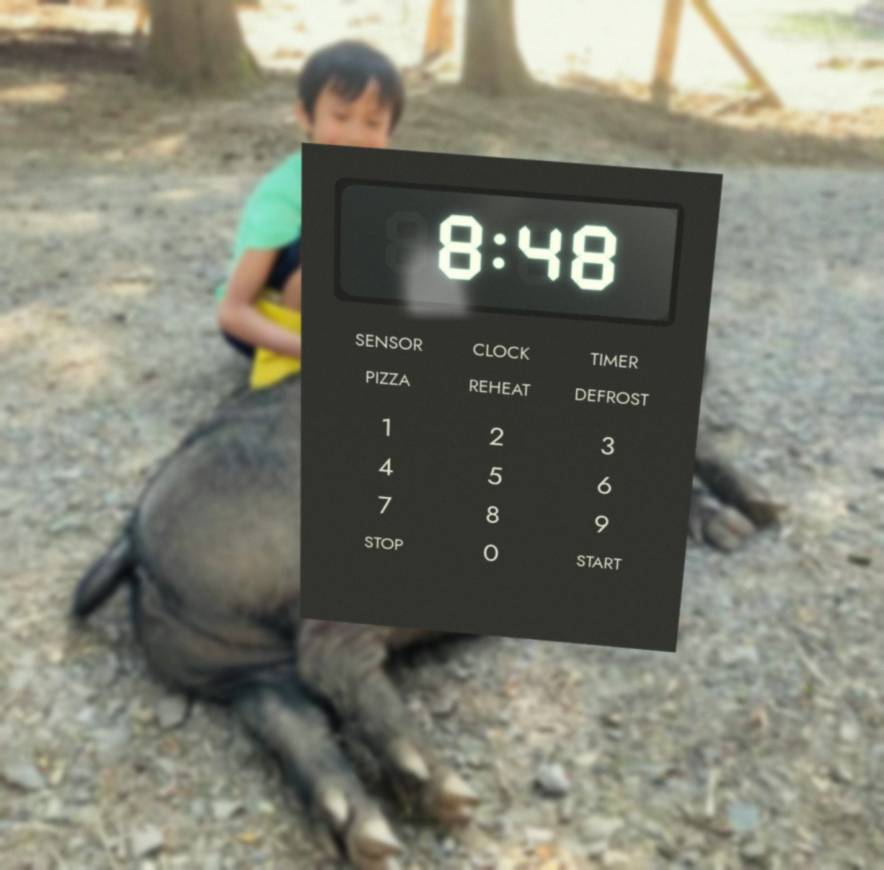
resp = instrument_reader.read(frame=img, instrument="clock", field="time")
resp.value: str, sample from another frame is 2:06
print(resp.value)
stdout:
8:48
